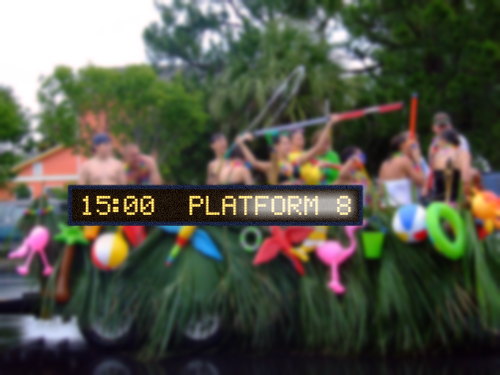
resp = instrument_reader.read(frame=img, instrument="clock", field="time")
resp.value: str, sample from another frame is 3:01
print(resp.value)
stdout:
15:00
